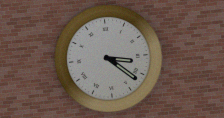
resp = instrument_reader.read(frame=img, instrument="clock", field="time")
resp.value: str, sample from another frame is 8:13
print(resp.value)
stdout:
3:22
